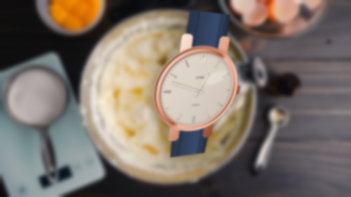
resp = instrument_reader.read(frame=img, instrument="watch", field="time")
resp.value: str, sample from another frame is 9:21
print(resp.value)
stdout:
12:48
